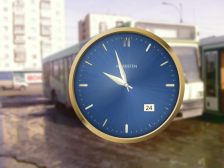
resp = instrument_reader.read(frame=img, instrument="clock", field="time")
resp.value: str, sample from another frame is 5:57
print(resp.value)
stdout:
9:57
